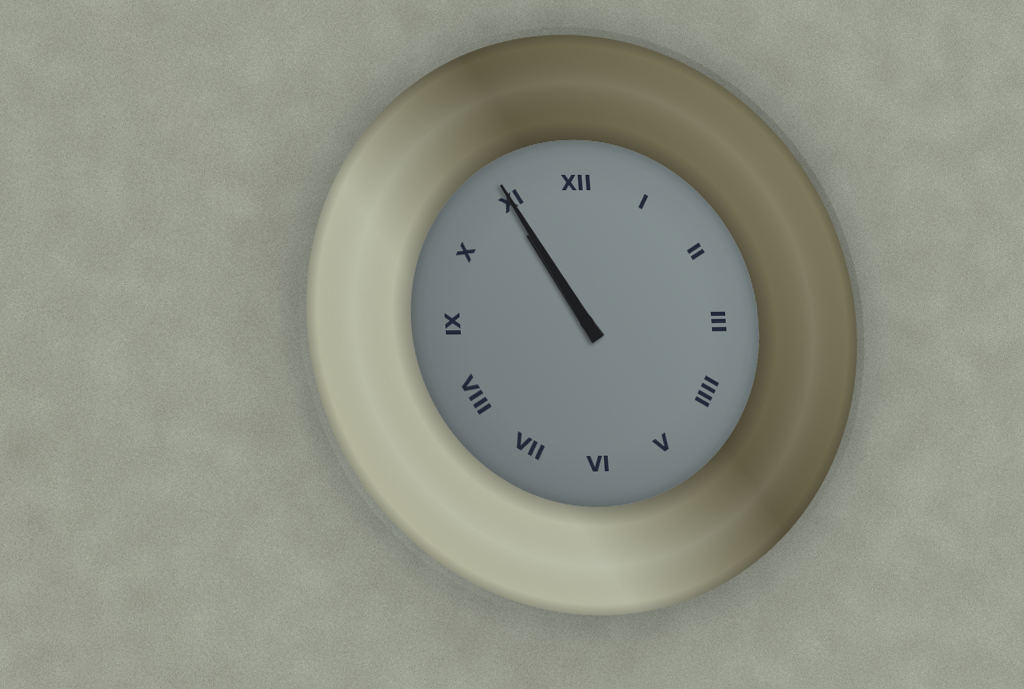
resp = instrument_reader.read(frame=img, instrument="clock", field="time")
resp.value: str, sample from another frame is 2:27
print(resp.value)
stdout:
10:55
